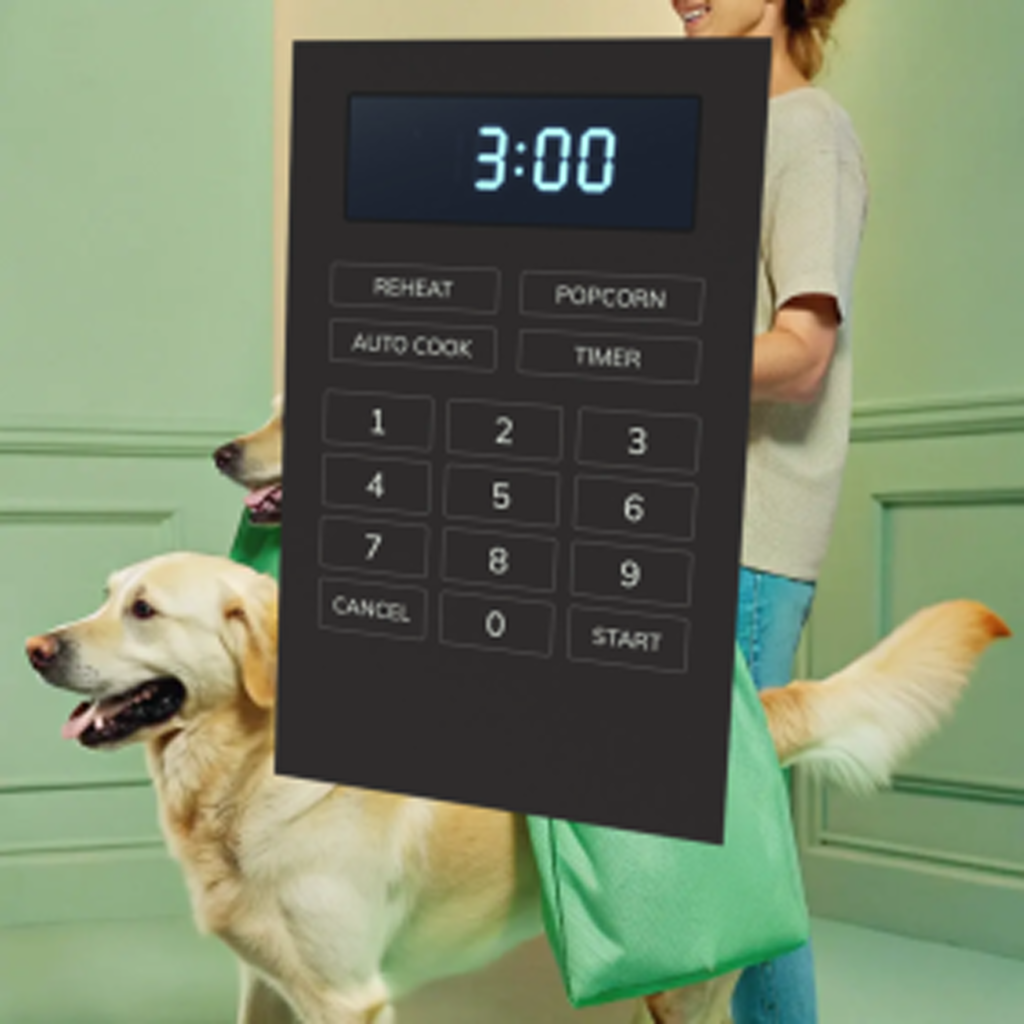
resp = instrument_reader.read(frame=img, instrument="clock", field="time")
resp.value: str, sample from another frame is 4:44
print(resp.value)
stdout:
3:00
